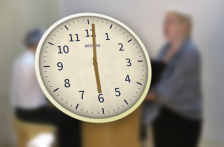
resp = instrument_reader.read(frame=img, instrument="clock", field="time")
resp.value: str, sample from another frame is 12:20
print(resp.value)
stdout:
6:01
